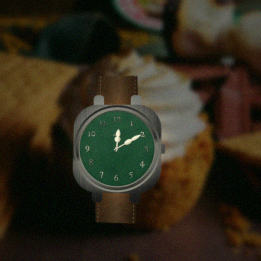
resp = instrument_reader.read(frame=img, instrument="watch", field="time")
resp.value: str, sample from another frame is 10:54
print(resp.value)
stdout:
12:10
